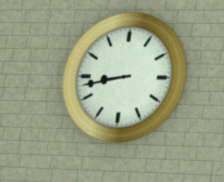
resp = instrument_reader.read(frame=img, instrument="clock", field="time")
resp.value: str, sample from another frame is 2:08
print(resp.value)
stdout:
8:43
